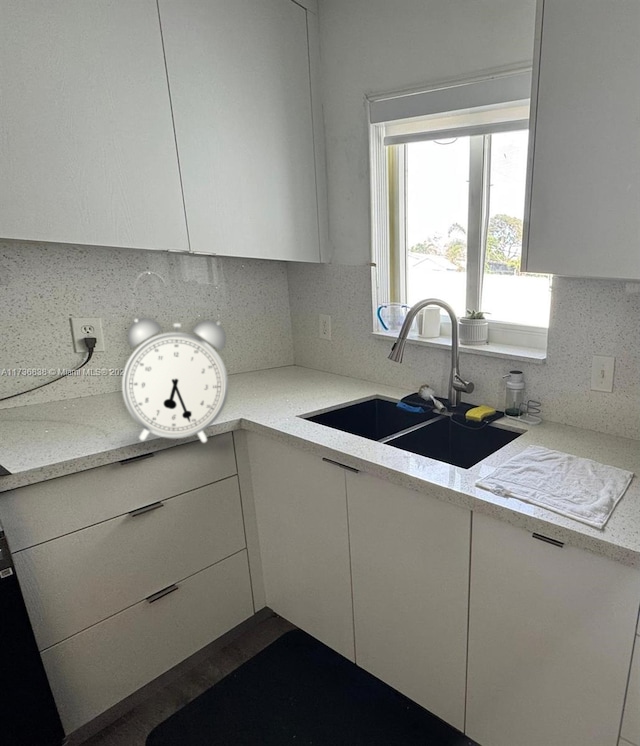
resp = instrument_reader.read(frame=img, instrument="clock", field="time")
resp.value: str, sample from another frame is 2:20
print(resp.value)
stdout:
6:26
